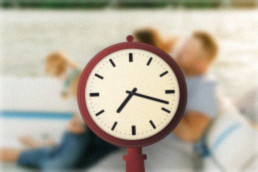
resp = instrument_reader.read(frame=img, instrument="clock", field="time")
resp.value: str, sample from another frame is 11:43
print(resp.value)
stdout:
7:18
